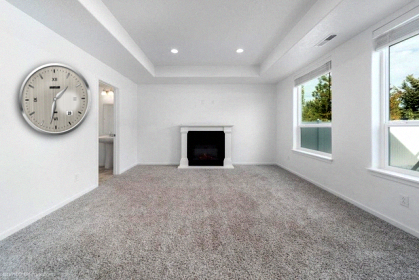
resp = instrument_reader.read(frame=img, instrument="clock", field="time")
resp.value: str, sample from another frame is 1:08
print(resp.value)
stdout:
1:32
